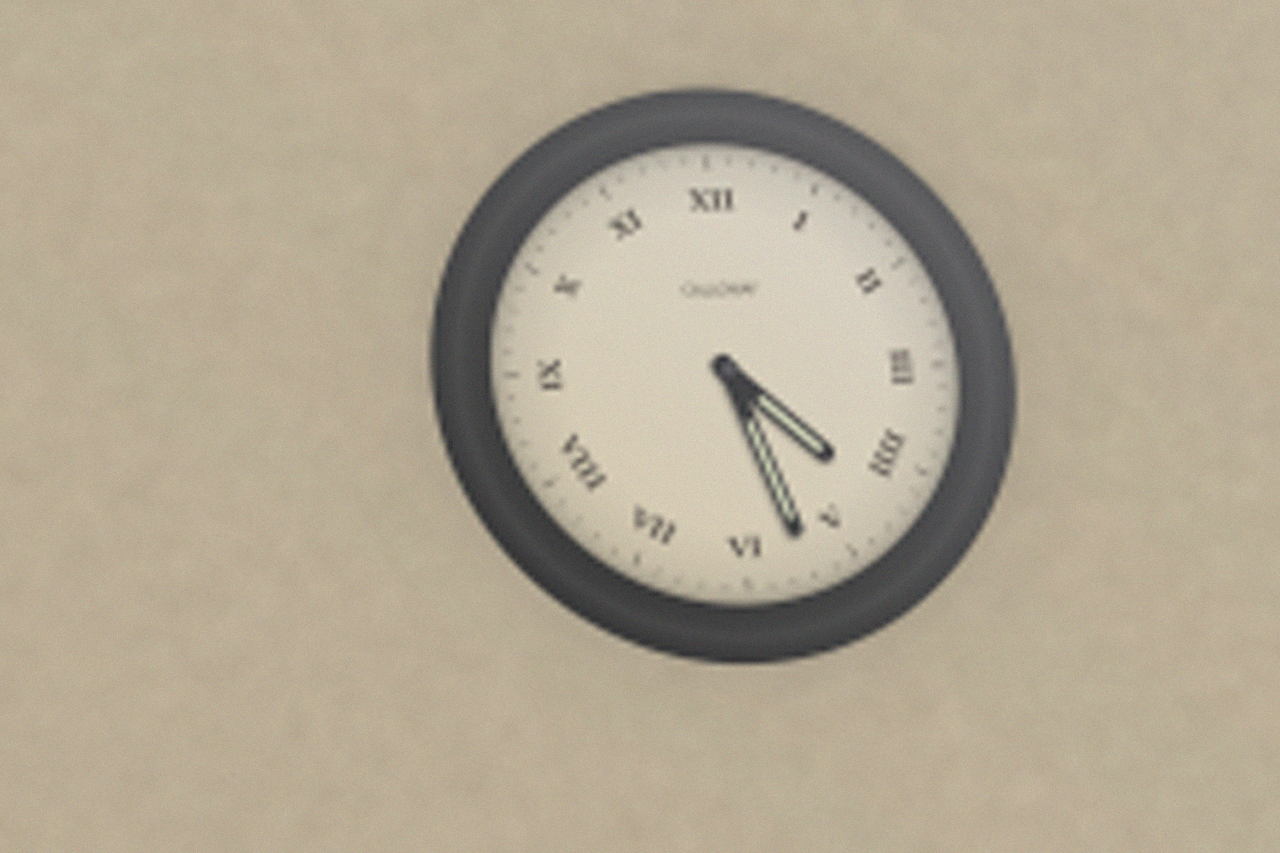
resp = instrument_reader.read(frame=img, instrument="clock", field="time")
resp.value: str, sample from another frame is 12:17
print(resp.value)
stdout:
4:27
